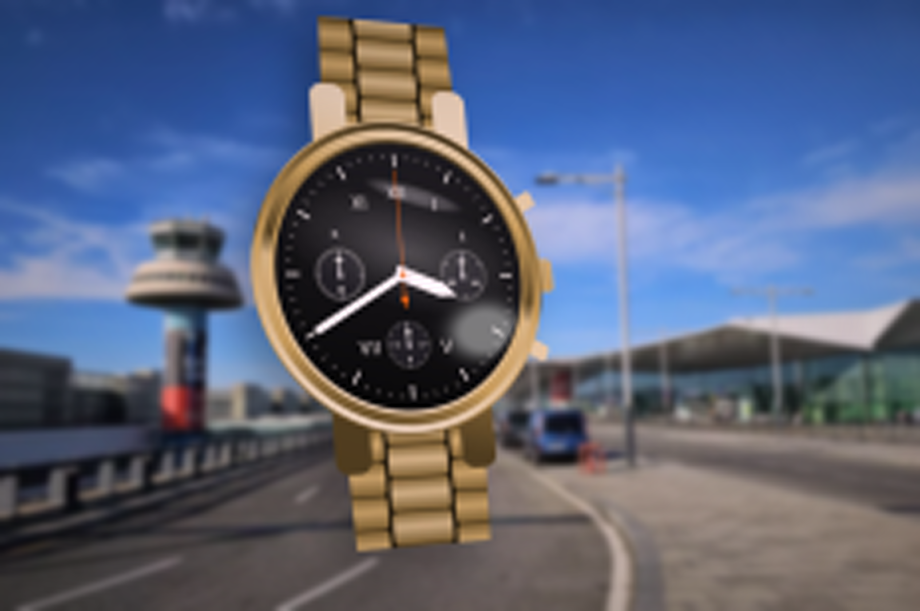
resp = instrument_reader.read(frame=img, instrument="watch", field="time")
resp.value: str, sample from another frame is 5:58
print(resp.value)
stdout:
3:40
